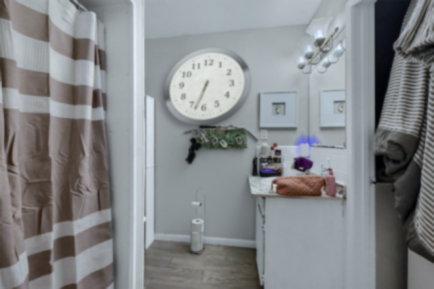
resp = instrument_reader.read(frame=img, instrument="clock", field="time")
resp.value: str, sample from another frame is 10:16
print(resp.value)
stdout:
6:33
